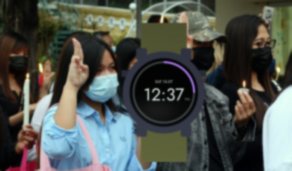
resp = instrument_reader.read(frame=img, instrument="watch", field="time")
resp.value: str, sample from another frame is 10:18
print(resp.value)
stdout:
12:37
